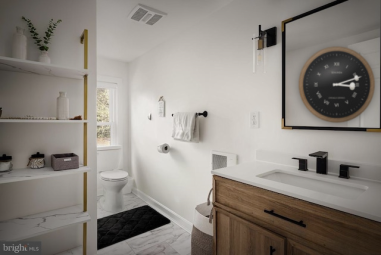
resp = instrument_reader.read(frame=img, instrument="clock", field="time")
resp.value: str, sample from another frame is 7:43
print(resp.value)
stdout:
3:12
